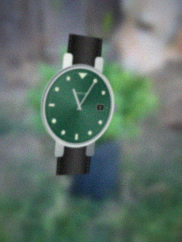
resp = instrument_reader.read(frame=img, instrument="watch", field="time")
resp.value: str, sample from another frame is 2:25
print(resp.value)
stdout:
11:05
